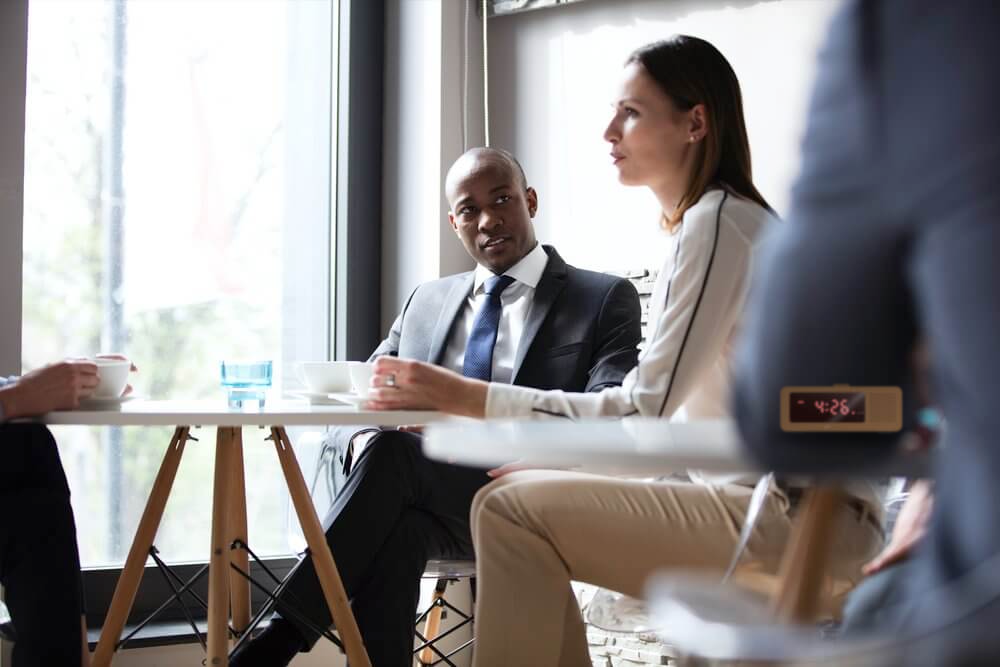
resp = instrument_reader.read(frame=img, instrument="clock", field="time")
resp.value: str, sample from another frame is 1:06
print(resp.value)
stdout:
4:26
